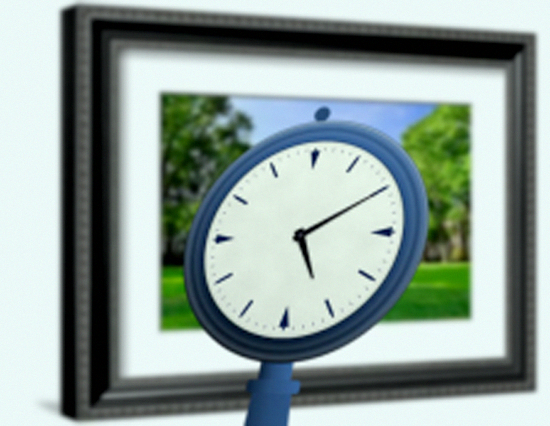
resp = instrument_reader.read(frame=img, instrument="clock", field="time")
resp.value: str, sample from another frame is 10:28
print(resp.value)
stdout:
5:10
